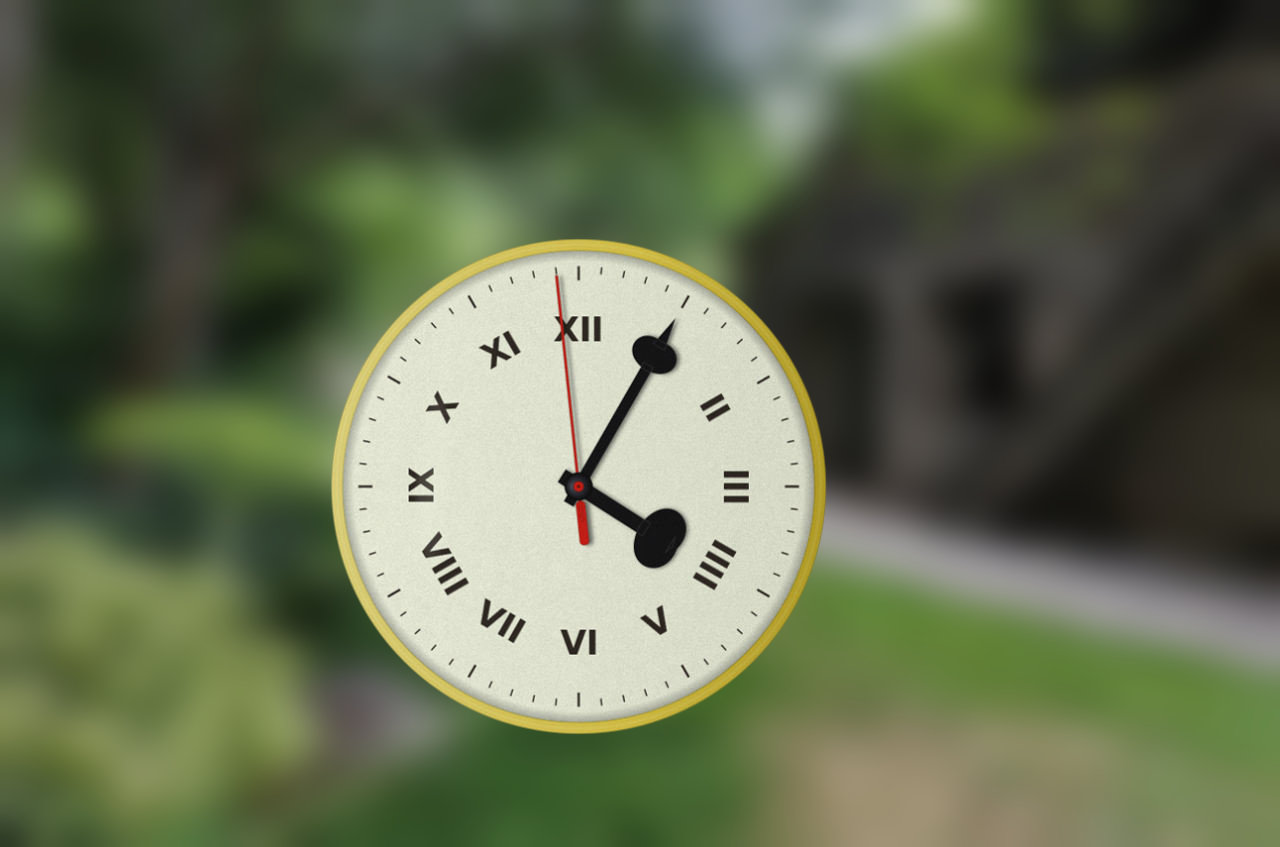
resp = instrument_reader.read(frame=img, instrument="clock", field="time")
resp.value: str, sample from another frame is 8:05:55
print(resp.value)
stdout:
4:04:59
